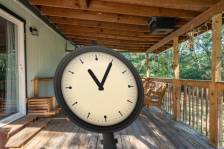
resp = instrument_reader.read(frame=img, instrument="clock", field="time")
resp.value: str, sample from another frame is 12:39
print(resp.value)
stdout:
11:05
